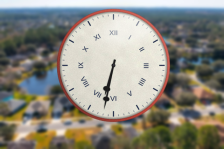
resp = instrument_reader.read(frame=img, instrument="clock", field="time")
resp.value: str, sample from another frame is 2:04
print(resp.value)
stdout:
6:32
